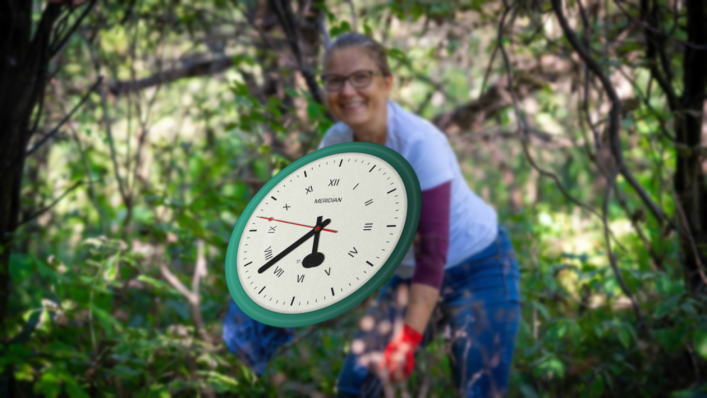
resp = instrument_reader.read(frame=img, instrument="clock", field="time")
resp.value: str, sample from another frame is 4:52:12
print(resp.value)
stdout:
5:37:47
